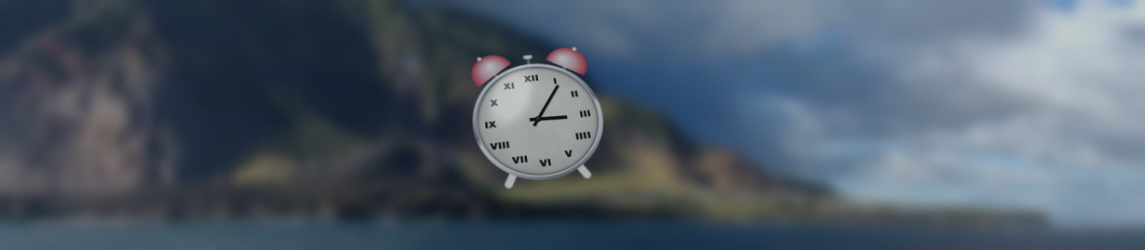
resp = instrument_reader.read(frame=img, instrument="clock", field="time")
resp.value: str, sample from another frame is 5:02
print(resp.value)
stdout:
3:06
